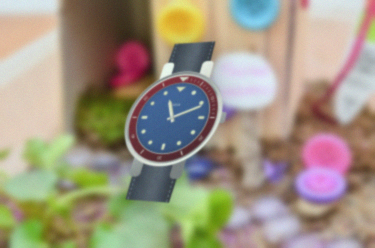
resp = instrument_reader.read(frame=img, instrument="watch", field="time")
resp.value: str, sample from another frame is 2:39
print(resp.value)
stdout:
11:11
